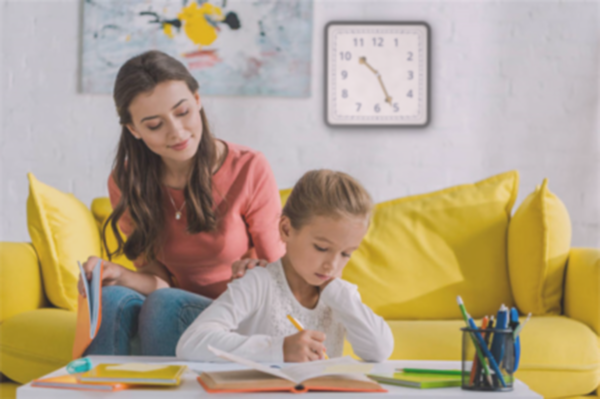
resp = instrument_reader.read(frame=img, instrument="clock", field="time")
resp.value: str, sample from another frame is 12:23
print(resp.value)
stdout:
10:26
